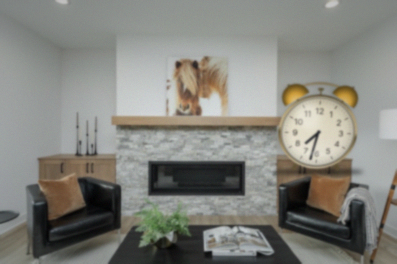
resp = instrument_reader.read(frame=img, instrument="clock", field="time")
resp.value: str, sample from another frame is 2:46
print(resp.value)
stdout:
7:32
